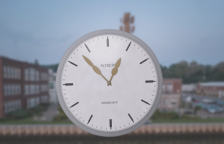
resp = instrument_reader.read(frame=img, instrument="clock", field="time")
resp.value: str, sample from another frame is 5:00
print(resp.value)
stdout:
12:53
